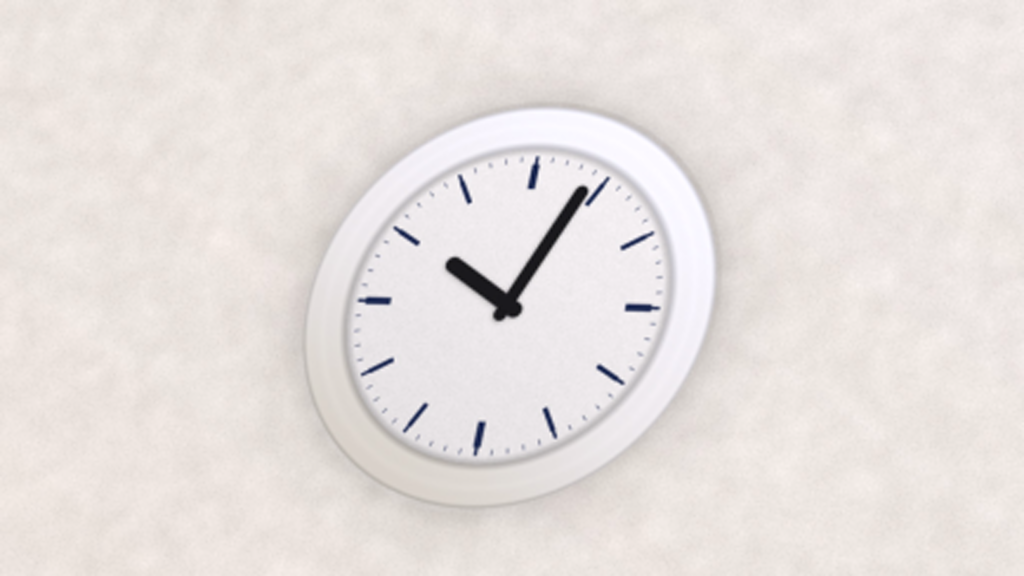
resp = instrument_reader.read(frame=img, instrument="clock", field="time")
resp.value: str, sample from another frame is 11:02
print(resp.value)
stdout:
10:04
